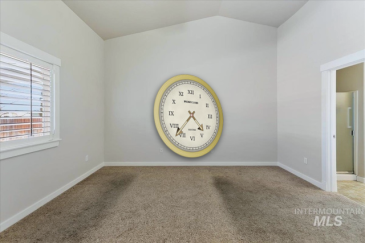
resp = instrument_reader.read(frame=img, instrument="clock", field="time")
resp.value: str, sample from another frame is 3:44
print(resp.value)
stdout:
4:37
